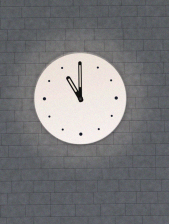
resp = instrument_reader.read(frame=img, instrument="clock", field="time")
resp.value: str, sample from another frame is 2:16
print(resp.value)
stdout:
11:00
